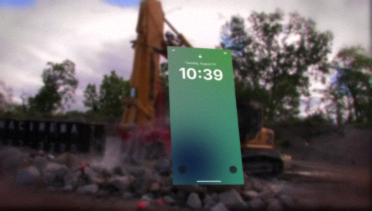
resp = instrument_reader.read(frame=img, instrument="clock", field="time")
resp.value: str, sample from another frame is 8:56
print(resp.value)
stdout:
10:39
